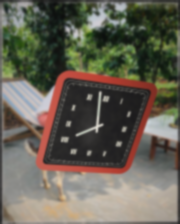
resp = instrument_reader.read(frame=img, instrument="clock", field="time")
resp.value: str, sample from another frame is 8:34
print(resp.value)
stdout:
7:58
